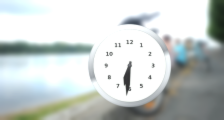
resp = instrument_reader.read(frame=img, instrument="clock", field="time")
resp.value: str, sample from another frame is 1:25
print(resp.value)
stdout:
6:31
